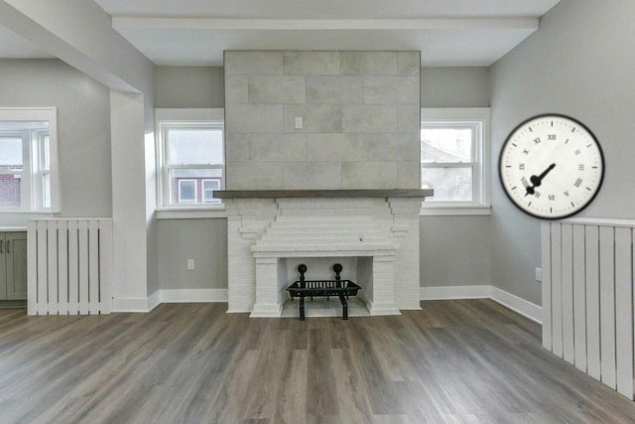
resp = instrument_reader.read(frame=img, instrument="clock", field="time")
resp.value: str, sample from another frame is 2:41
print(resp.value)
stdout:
7:37
